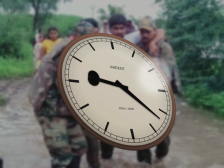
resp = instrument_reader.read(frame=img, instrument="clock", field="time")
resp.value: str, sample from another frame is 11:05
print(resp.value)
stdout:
9:22
